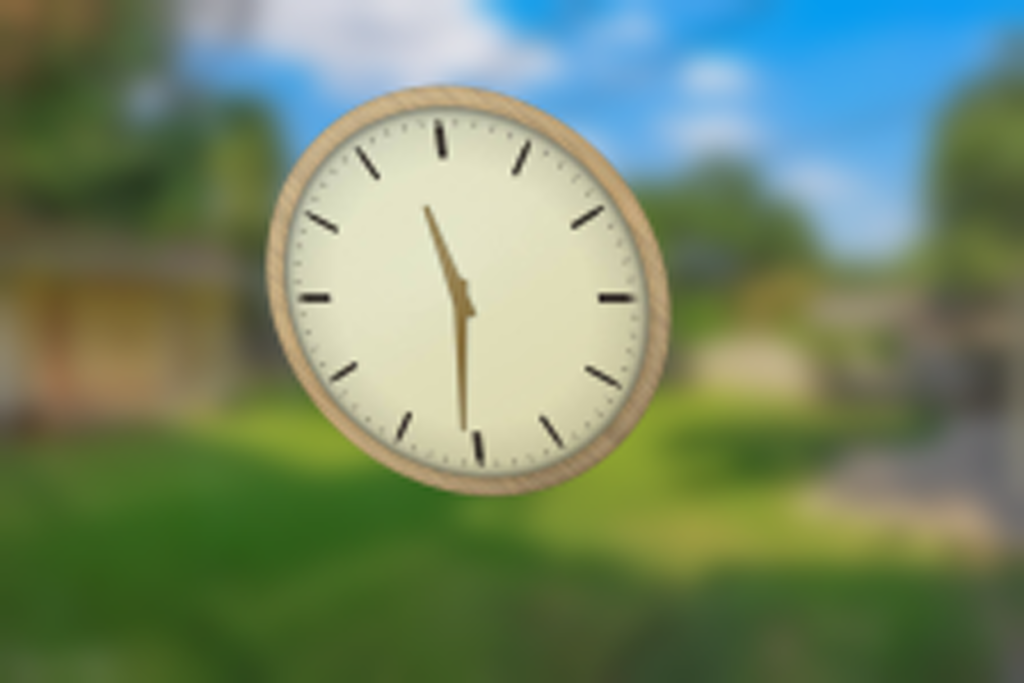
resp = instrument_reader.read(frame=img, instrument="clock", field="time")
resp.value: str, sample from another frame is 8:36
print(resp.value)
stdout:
11:31
